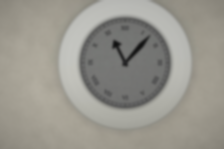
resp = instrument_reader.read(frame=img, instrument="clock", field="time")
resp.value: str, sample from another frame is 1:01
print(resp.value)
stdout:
11:07
